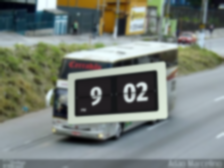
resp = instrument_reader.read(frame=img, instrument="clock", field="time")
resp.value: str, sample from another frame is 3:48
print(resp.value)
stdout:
9:02
